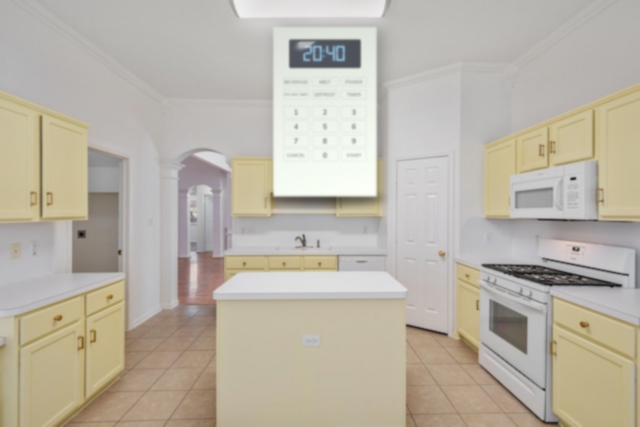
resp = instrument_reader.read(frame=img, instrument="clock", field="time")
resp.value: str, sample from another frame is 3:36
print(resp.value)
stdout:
20:40
